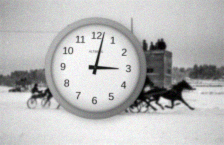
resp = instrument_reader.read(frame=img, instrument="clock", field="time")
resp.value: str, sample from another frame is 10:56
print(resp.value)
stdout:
3:02
